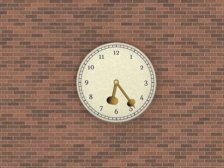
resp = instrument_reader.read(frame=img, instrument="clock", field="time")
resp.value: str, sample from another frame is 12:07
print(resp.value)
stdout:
6:24
